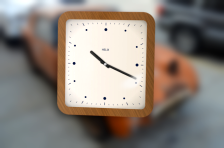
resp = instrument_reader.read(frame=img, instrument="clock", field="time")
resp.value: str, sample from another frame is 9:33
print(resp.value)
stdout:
10:19
